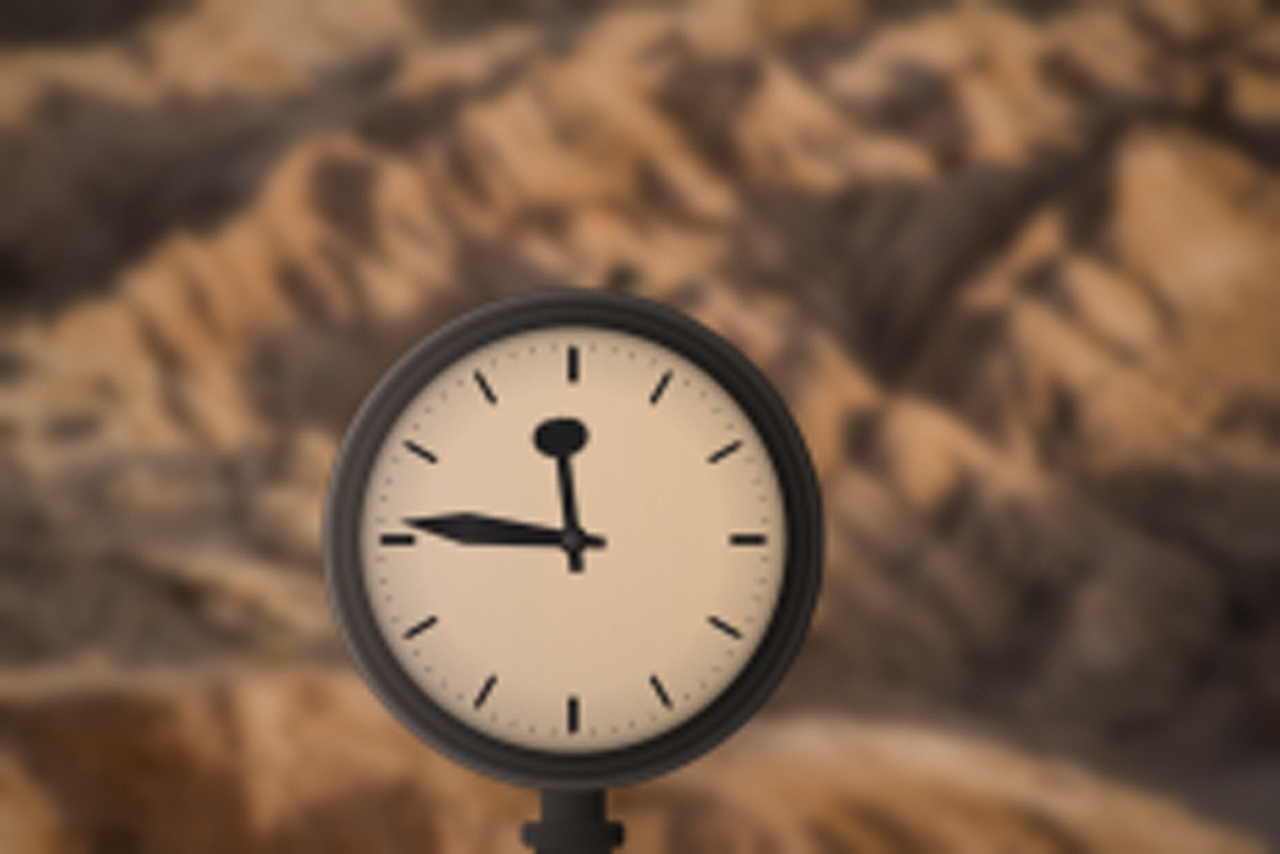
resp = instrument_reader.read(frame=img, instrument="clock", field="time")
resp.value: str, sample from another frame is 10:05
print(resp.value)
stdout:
11:46
